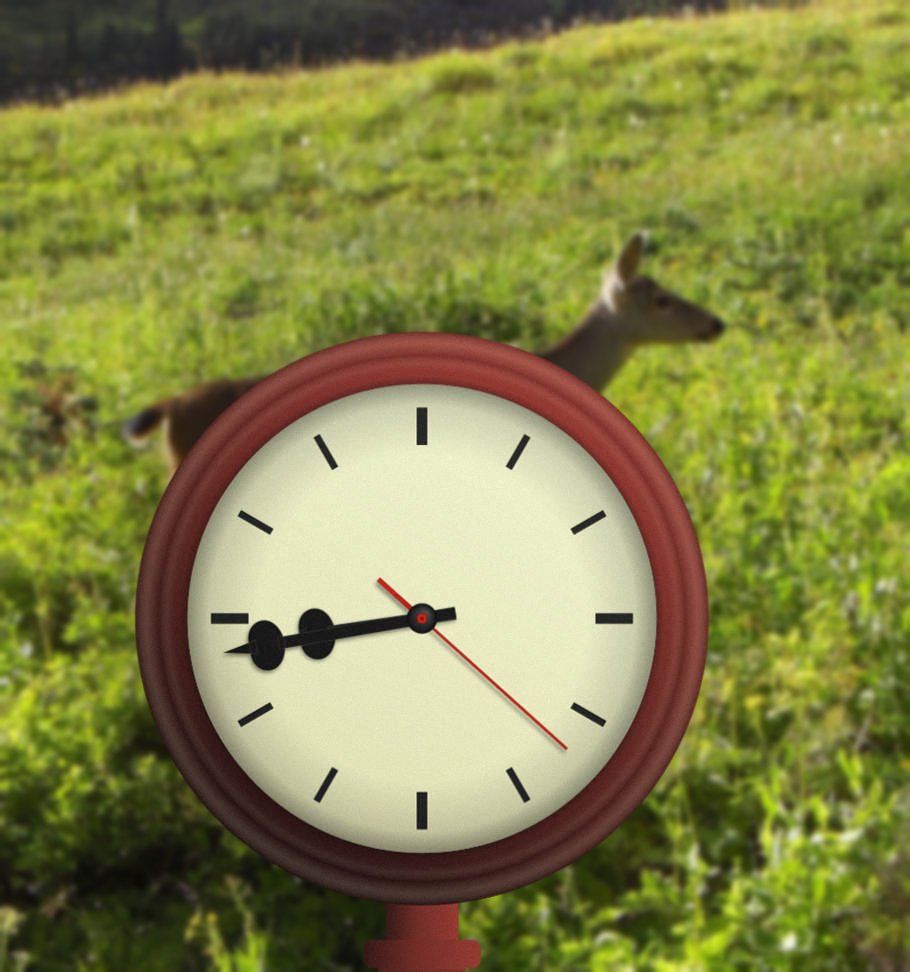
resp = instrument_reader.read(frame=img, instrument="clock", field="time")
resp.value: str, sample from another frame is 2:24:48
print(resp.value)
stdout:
8:43:22
